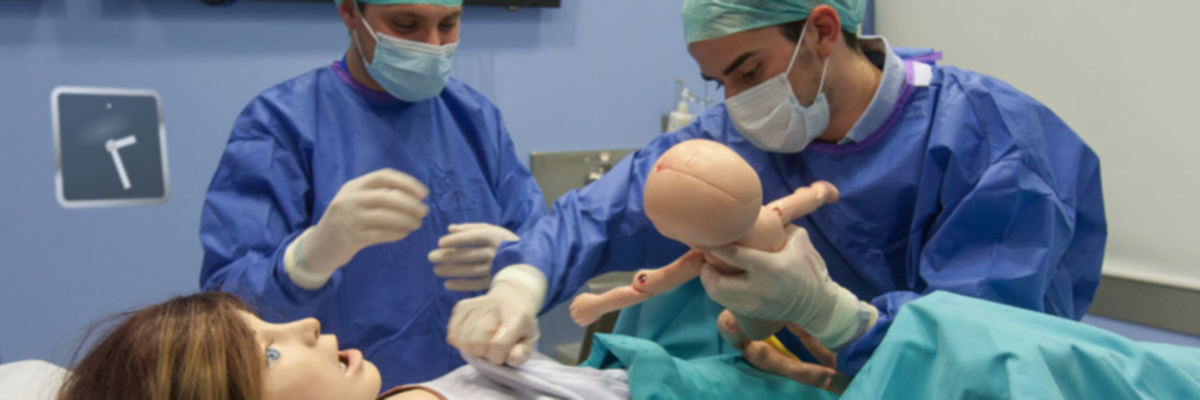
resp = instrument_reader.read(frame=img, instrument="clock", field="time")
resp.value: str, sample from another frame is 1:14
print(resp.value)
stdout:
2:27
